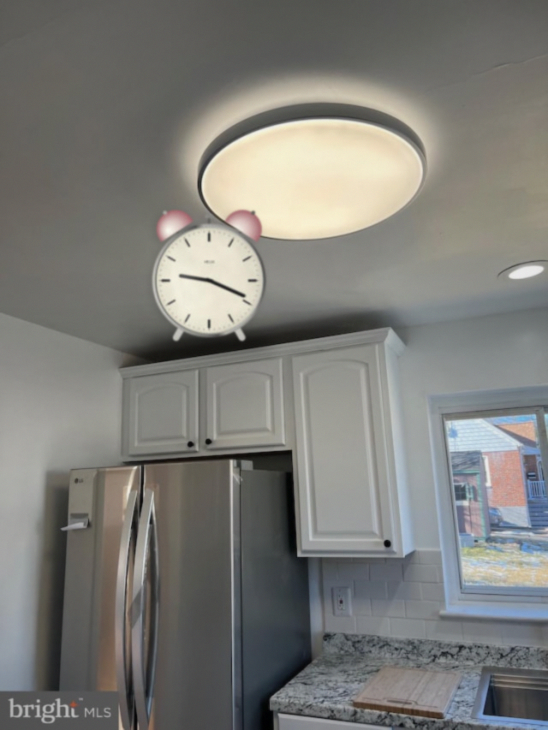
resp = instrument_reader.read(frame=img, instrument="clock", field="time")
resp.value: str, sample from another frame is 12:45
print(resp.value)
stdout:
9:19
